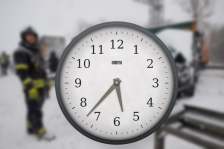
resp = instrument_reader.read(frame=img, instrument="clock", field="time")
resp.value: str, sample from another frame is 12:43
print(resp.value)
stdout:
5:37
